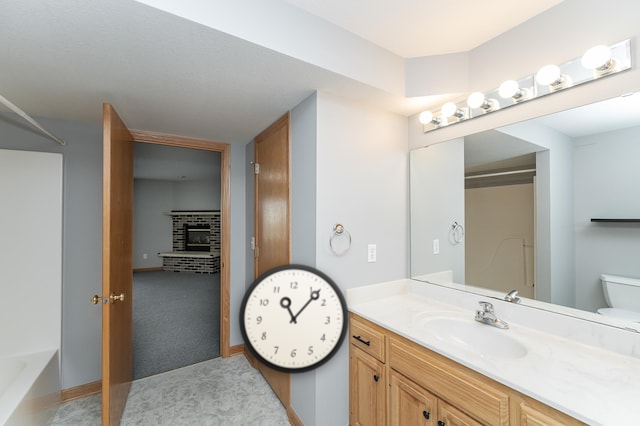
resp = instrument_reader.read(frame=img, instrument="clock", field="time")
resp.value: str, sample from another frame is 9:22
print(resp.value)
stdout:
11:07
